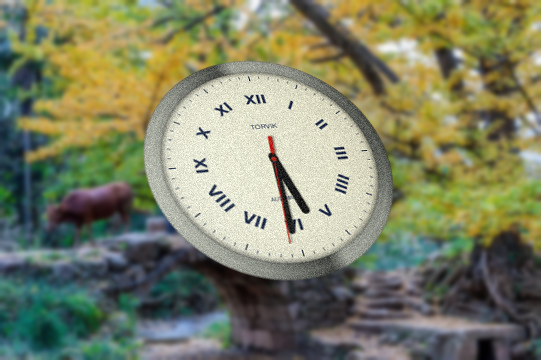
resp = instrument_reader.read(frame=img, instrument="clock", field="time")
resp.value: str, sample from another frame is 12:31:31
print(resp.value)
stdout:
5:30:31
